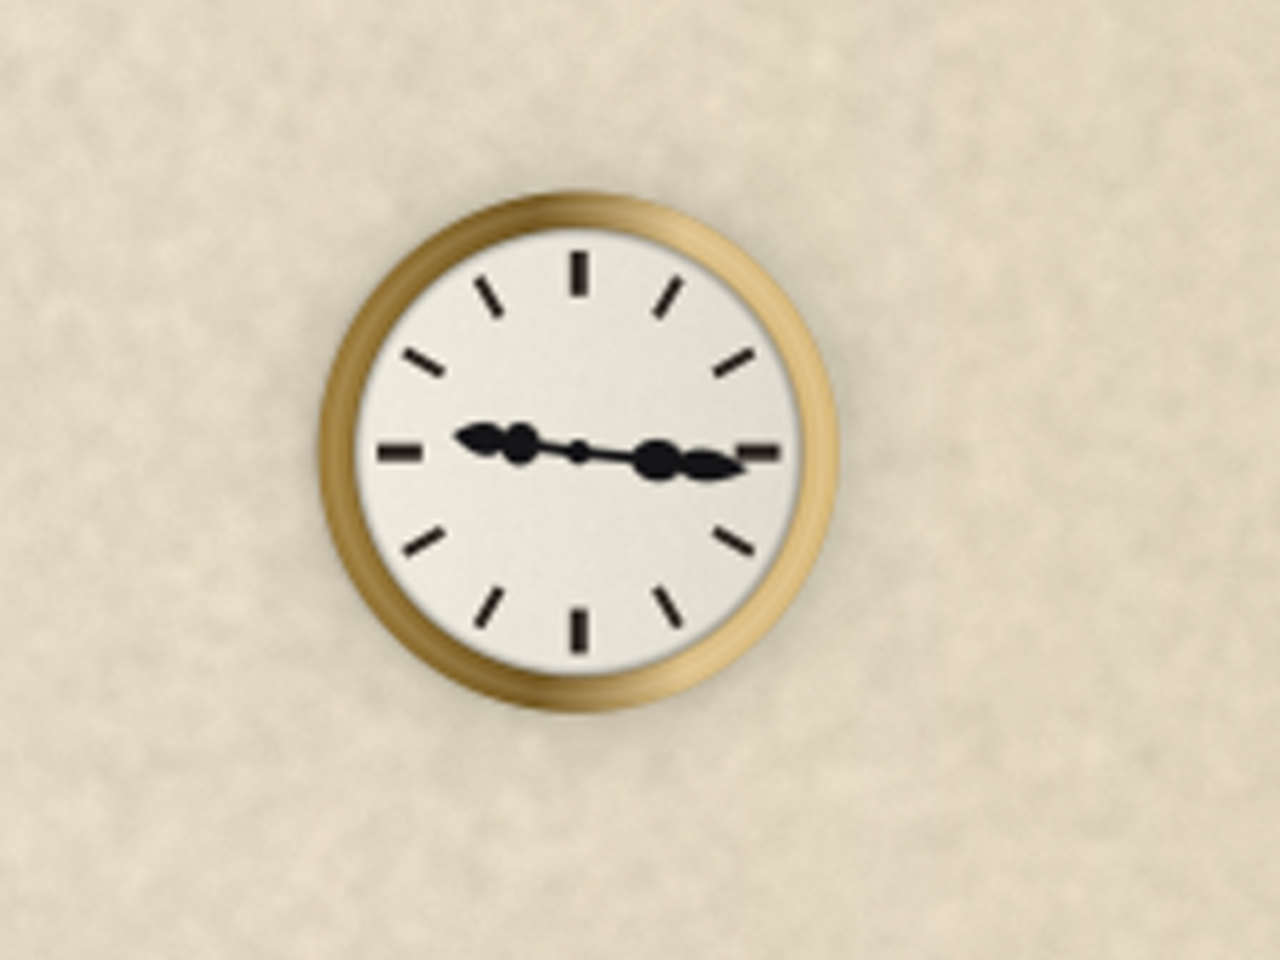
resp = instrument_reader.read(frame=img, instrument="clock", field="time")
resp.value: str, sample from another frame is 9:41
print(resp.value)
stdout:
9:16
